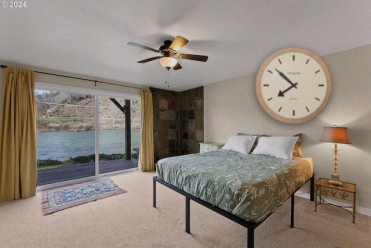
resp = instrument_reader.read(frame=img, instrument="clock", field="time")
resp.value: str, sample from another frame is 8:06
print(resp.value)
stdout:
7:52
